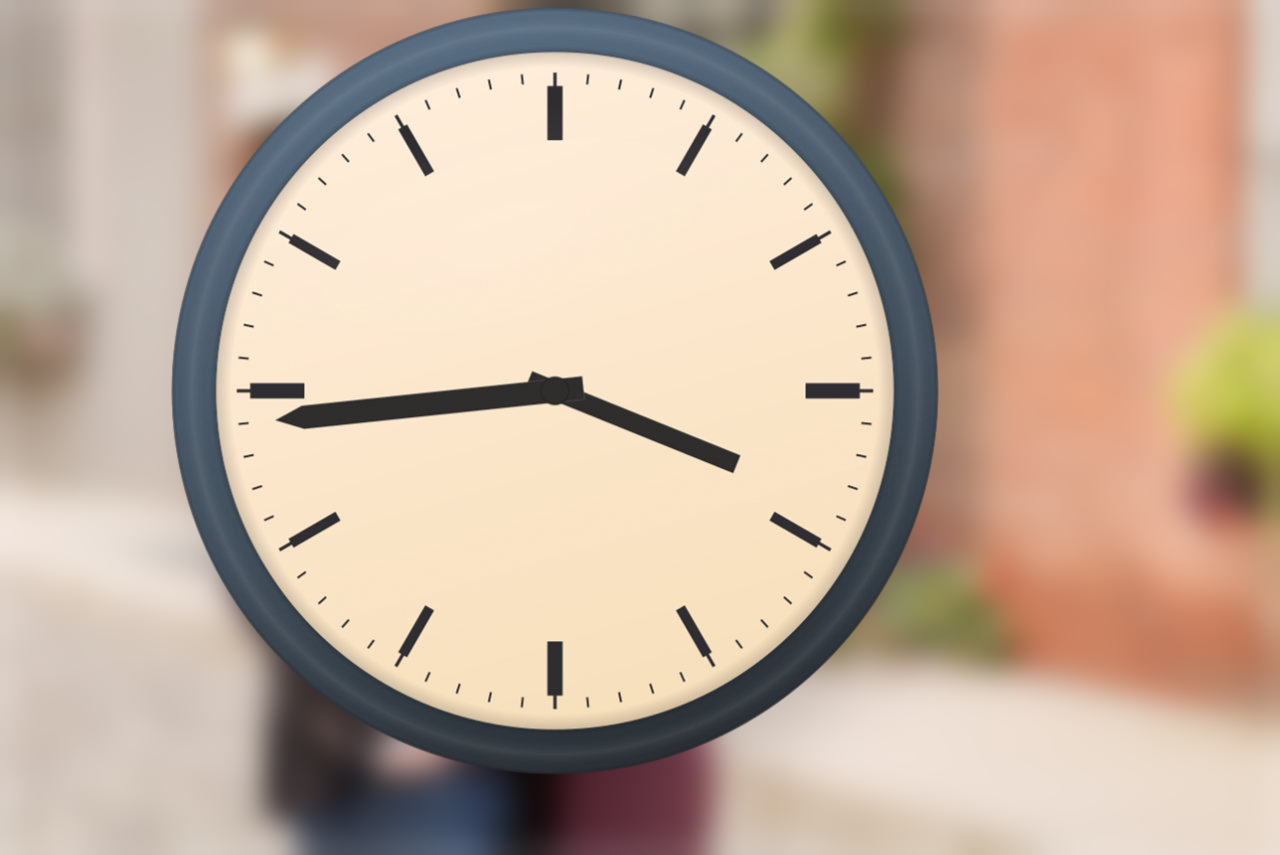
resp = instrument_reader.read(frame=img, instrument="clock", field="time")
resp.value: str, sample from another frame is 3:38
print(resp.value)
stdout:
3:44
